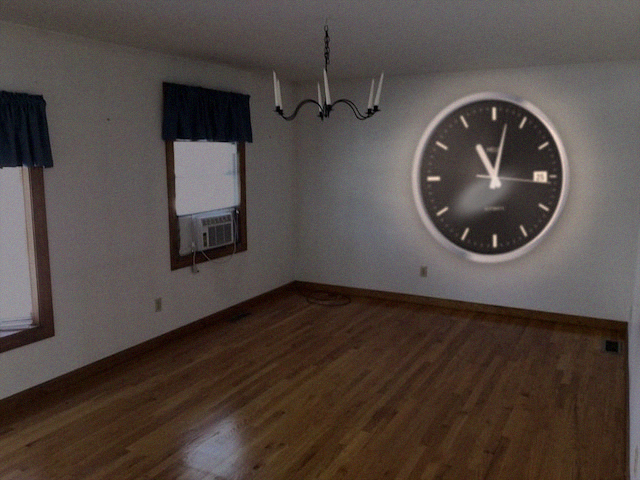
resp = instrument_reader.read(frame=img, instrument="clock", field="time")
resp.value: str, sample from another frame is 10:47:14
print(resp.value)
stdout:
11:02:16
